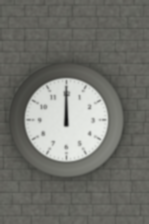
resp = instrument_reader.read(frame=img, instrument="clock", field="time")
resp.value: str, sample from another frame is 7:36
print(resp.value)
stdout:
12:00
